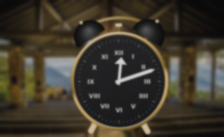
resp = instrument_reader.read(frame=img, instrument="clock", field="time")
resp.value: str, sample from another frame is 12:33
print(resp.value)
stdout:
12:12
